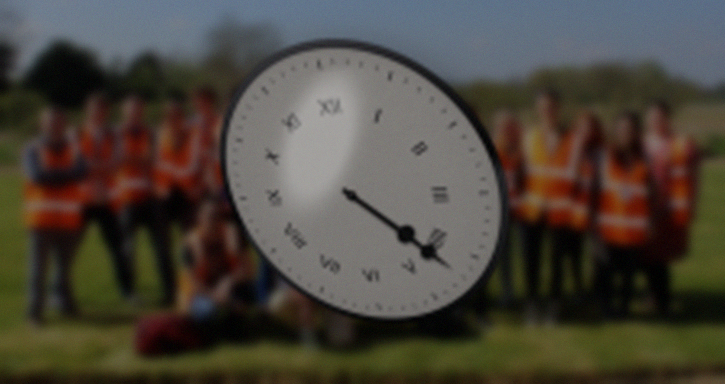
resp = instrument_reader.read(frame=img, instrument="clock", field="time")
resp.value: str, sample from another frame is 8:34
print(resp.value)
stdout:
4:22
